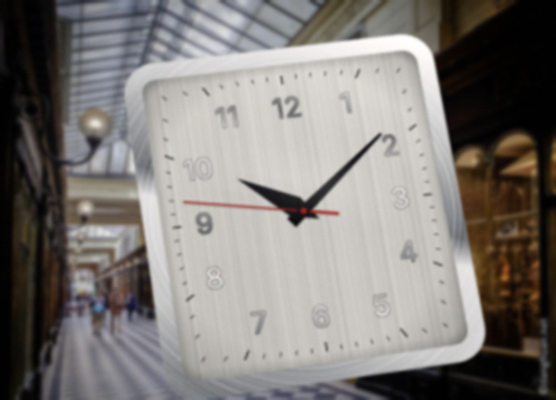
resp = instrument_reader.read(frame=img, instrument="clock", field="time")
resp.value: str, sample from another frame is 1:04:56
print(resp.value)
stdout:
10:08:47
